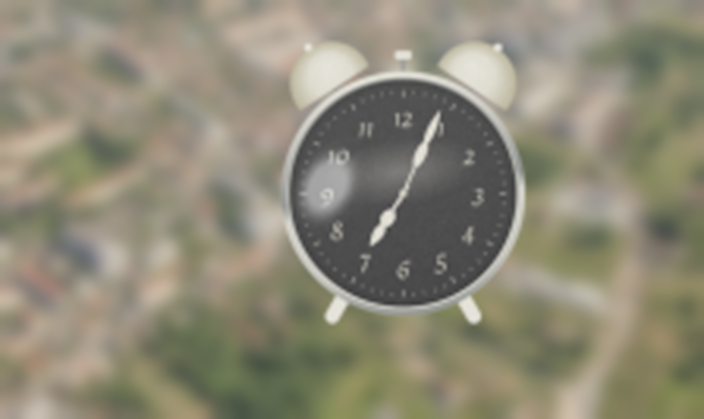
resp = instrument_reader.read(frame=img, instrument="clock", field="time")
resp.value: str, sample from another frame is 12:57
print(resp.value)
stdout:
7:04
